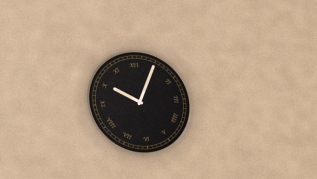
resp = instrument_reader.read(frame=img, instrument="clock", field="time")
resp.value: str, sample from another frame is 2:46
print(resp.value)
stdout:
10:05
